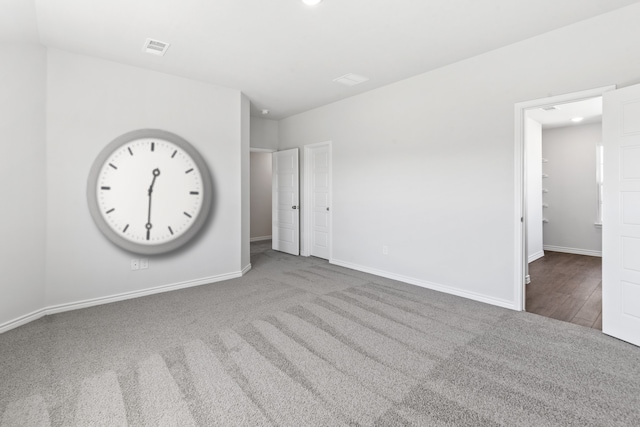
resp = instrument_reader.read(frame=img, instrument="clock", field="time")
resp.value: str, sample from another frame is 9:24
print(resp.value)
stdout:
12:30
